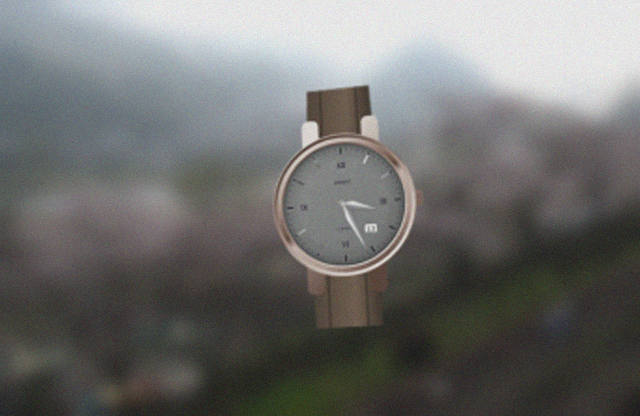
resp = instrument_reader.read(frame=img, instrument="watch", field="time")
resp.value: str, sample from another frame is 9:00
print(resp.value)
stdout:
3:26
